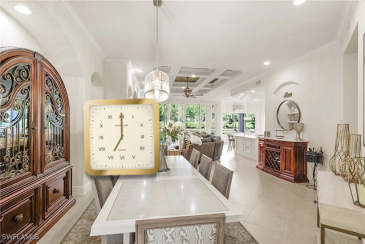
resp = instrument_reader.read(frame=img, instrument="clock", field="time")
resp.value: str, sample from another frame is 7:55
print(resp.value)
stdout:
7:00
